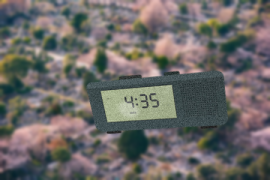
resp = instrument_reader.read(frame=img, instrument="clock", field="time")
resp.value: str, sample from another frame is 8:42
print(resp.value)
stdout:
4:35
